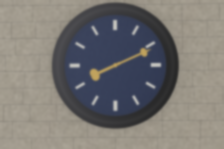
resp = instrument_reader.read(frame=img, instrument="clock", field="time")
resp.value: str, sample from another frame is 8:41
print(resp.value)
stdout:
8:11
